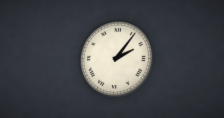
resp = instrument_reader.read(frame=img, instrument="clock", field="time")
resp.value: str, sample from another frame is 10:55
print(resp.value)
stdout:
2:06
